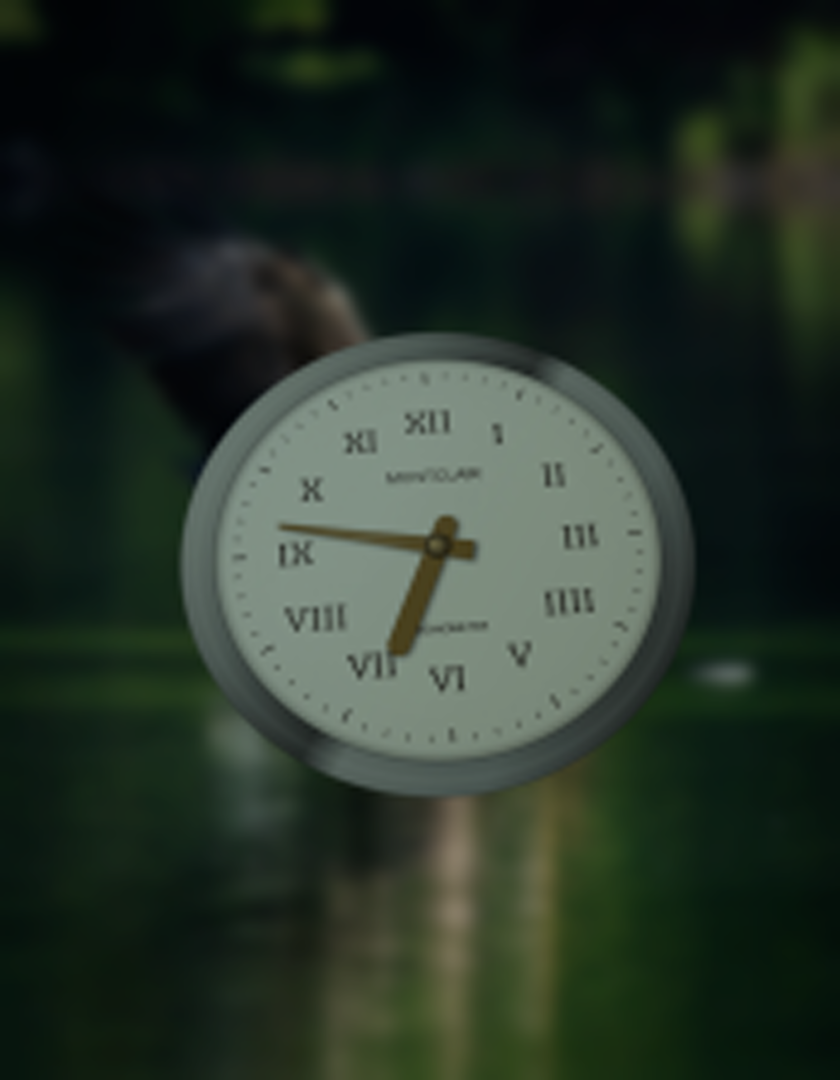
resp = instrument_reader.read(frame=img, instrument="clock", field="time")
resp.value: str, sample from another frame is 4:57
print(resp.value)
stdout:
6:47
